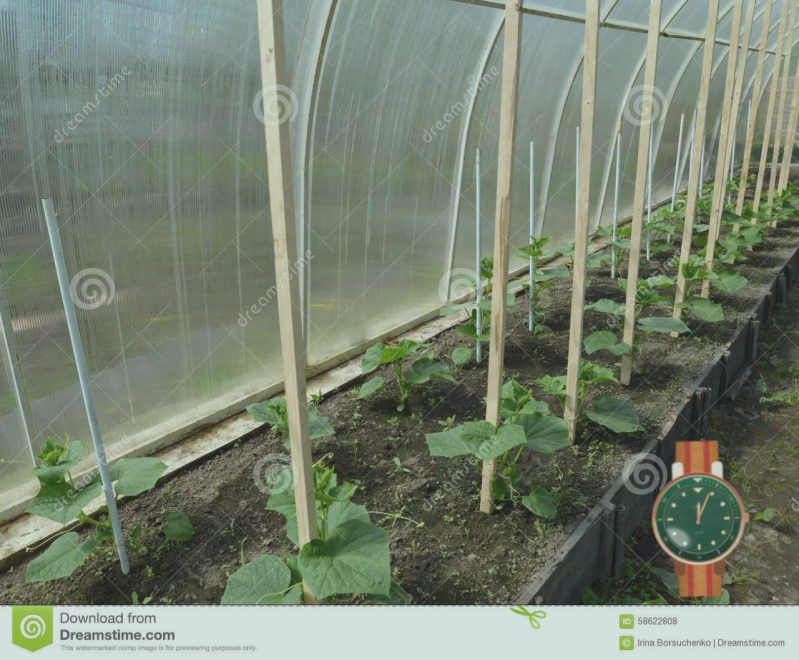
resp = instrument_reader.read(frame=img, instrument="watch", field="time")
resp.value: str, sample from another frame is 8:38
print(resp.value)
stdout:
12:04
